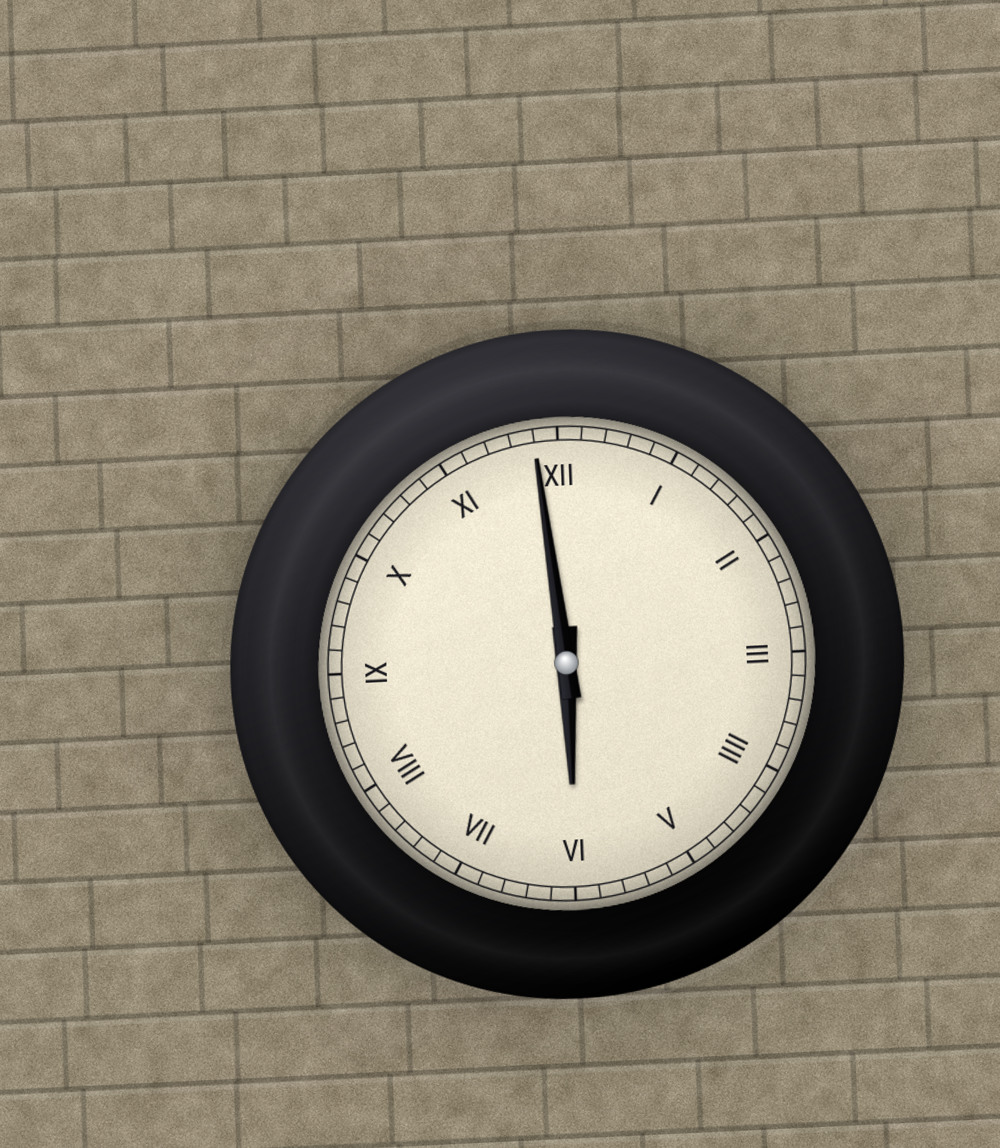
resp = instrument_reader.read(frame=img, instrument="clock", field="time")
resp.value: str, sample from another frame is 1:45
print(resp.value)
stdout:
5:59
